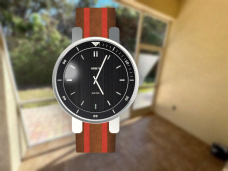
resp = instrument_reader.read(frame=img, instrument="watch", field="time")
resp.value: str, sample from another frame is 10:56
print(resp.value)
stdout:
5:04
